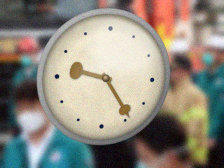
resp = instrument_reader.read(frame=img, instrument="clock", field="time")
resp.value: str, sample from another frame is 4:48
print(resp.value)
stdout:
9:24
